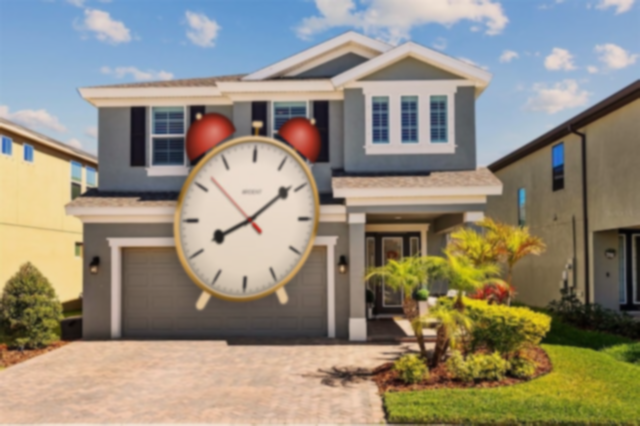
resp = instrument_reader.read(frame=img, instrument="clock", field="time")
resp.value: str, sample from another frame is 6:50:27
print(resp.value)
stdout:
8:08:52
